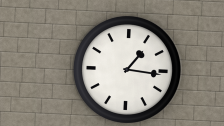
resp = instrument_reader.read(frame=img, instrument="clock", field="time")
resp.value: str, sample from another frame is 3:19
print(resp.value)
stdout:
1:16
